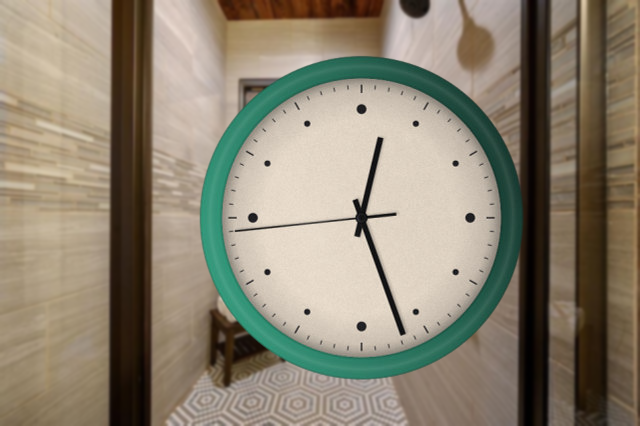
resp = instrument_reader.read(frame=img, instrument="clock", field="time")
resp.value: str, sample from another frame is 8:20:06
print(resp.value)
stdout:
12:26:44
